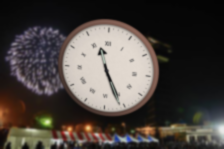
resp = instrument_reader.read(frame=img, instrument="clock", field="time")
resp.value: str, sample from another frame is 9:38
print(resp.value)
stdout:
11:26
